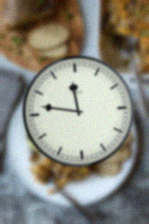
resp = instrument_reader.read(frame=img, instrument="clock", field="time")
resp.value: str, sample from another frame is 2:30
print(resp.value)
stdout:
11:47
